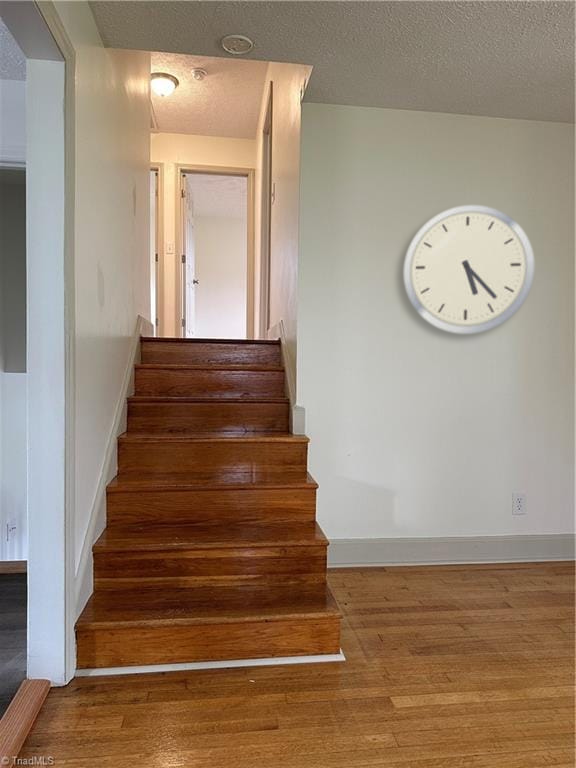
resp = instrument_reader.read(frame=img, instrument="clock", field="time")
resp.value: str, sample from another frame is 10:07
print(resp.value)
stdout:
5:23
